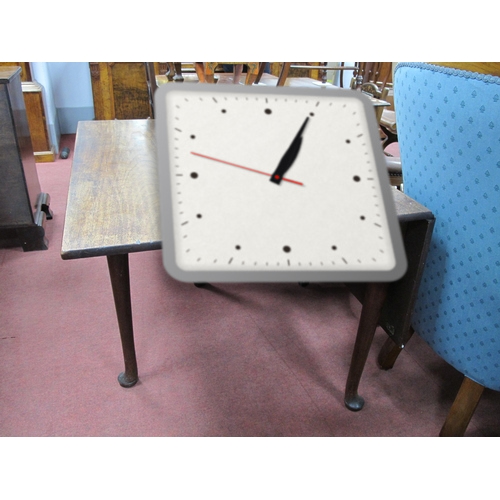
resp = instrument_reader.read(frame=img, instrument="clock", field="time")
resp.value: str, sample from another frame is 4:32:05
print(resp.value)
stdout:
1:04:48
